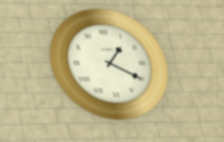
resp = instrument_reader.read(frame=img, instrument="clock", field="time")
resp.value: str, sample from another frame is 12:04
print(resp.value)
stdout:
1:20
